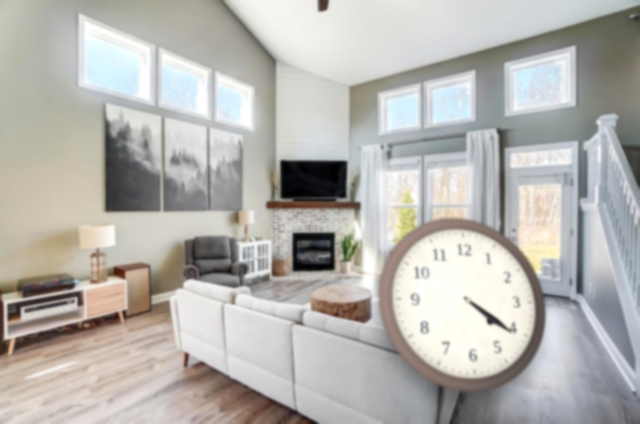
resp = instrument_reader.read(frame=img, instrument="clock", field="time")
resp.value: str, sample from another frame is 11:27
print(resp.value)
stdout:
4:21
